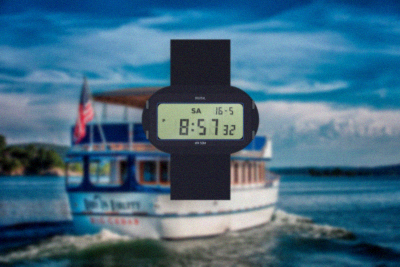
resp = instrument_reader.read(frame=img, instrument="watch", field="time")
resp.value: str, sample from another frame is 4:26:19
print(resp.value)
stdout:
8:57:32
